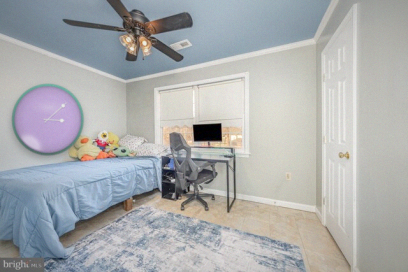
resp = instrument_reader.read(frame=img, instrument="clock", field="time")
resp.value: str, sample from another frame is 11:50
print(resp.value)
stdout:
3:08
